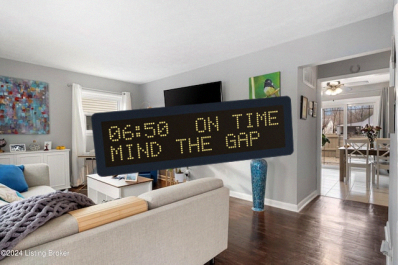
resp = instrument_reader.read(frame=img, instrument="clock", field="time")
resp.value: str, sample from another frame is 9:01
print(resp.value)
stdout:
6:50
